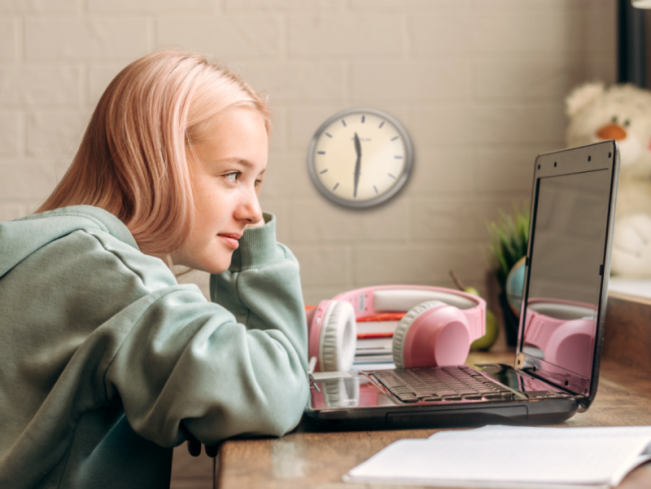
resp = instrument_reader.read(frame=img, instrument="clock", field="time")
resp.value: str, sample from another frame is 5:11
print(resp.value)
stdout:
11:30
